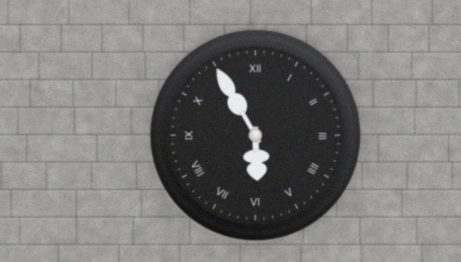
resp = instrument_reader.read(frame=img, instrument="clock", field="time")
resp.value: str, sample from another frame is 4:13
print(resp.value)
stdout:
5:55
